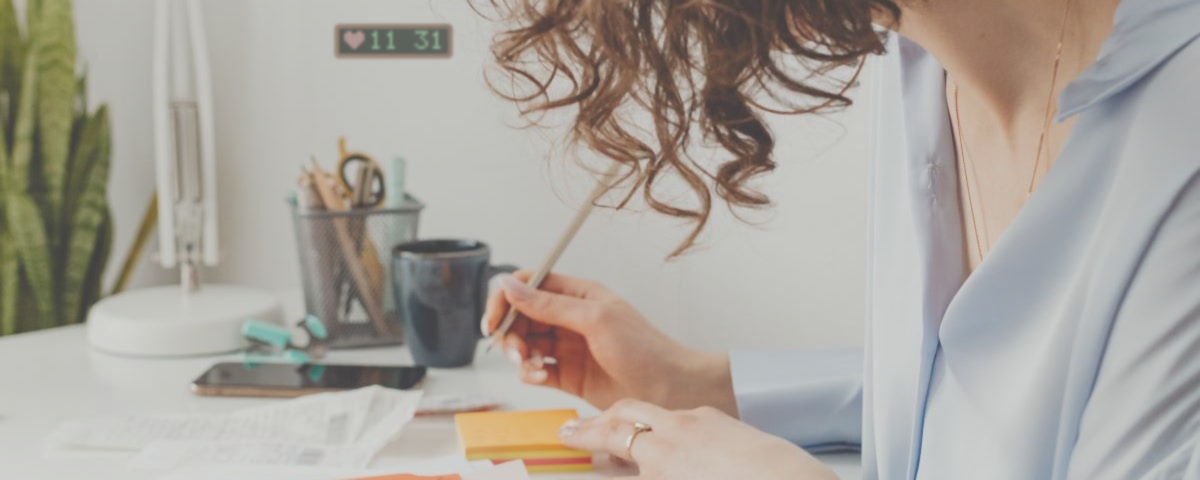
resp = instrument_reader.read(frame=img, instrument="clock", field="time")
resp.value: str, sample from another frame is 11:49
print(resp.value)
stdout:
11:31
